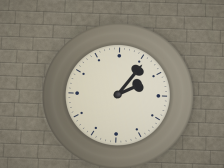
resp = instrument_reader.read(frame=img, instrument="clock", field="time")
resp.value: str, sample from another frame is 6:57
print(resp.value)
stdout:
2:06
